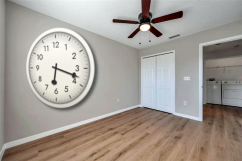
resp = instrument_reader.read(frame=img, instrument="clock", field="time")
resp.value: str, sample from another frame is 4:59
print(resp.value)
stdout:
6:18
